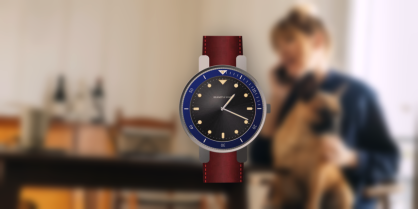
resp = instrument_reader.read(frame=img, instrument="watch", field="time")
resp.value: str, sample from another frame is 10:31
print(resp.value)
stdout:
1:19
